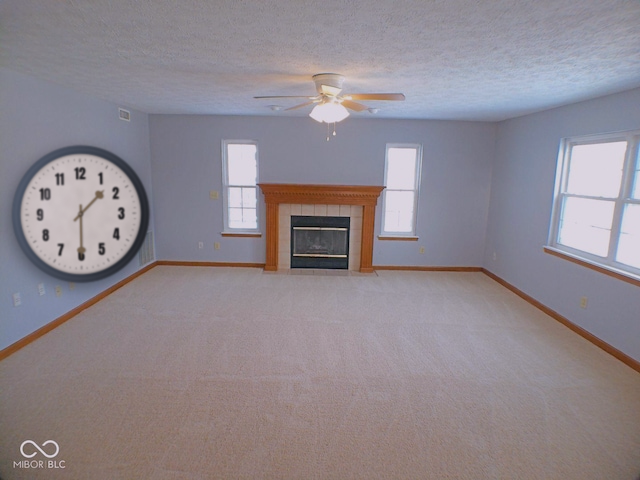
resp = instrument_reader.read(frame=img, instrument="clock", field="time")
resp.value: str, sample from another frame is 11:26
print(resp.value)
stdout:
1:30
